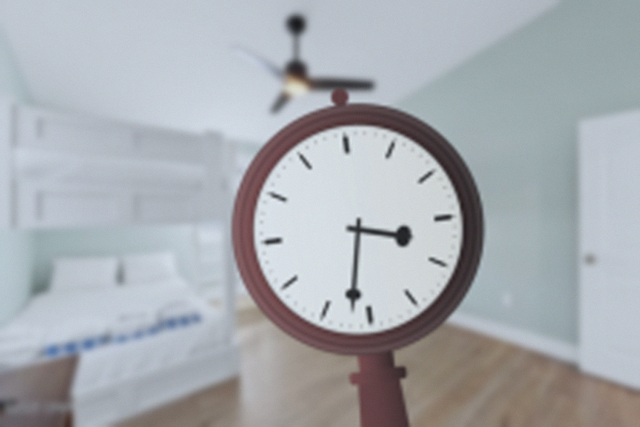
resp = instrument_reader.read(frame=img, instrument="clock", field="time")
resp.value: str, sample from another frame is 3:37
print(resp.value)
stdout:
3:32
